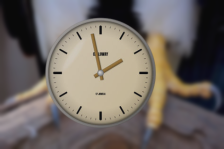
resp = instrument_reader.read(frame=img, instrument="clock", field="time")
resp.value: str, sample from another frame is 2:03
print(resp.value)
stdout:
1:58
